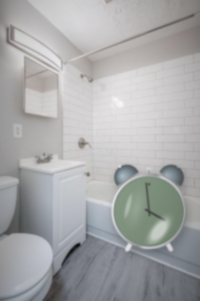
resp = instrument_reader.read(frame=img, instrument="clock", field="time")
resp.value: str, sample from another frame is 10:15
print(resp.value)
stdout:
3:59
